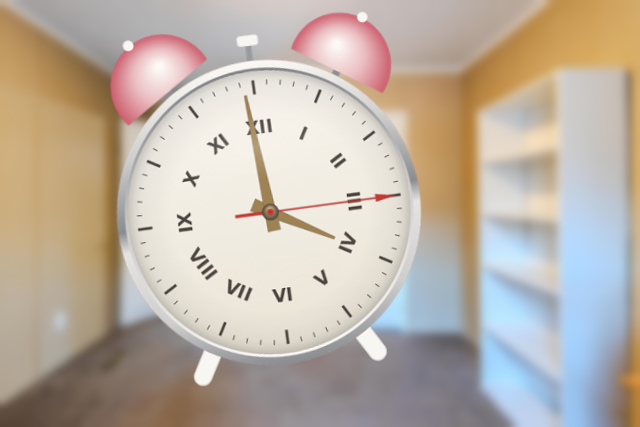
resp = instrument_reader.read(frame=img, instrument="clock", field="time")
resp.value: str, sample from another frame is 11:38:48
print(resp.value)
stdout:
3:59:15
